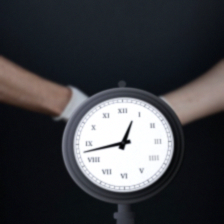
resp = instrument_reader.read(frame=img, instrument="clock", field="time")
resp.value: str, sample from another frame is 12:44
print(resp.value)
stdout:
12:43
